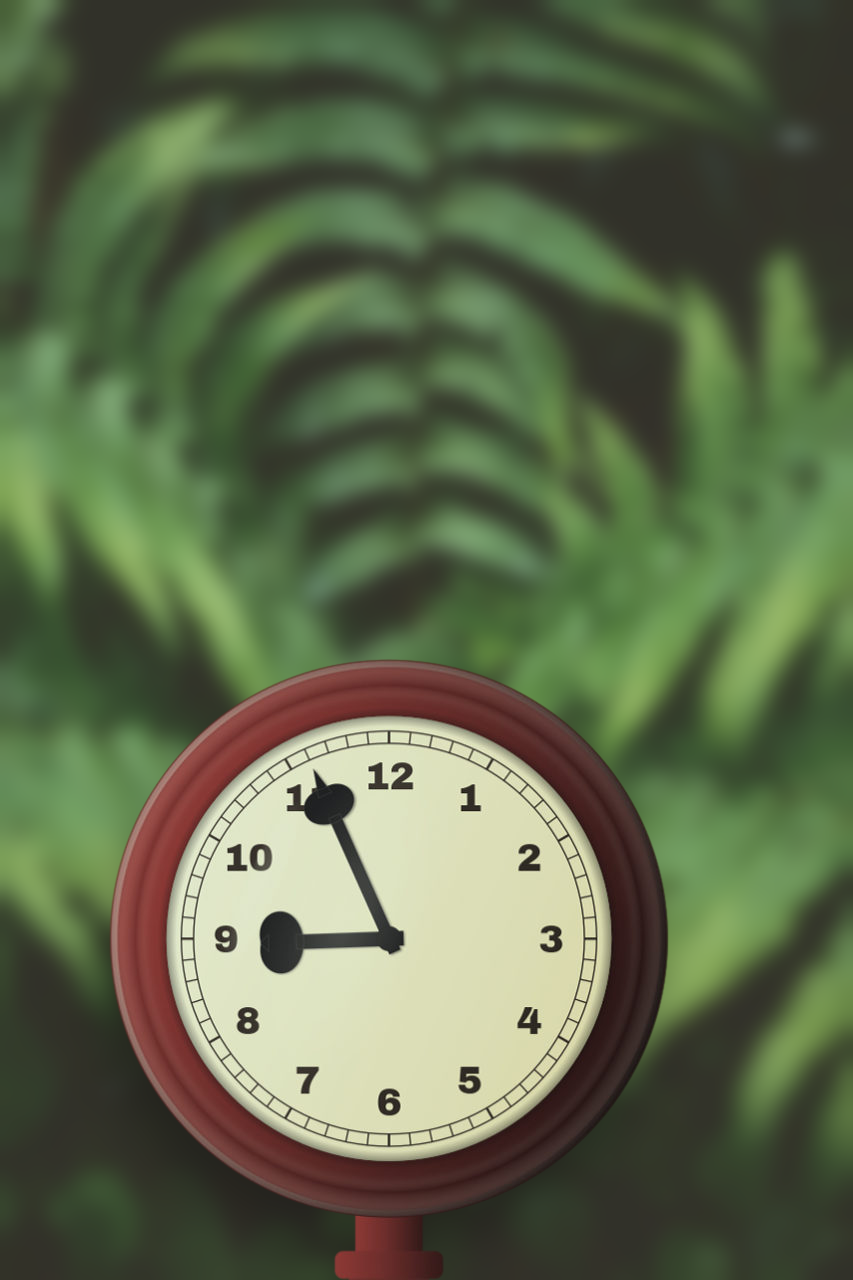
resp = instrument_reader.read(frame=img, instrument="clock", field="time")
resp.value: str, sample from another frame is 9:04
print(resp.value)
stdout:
8:56
